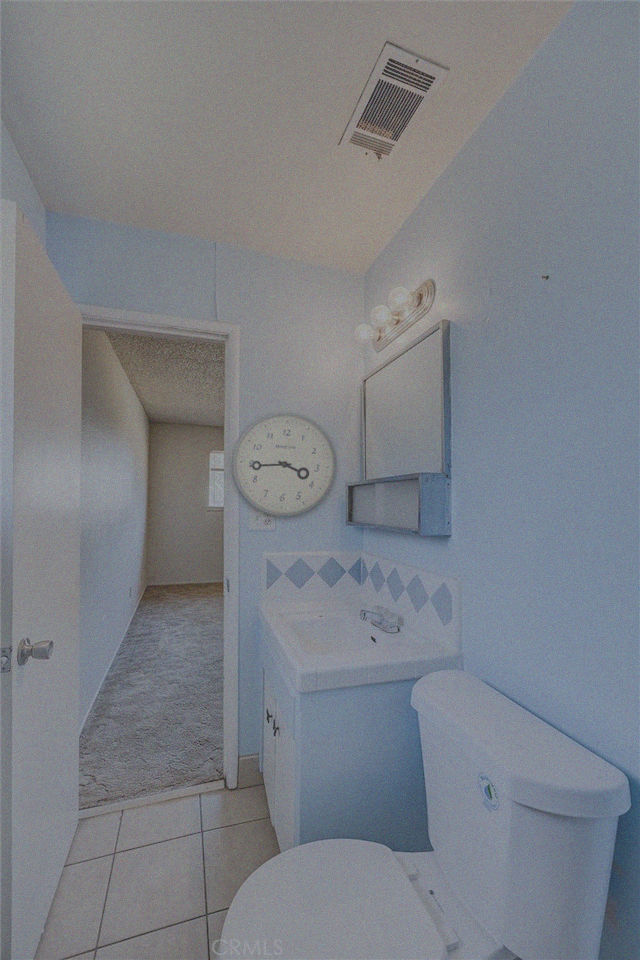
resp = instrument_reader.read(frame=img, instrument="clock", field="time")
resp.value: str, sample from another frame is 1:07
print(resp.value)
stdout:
3:44
